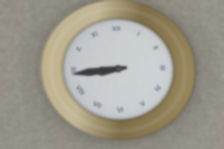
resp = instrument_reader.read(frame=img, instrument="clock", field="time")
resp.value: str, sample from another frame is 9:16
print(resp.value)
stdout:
8:44
